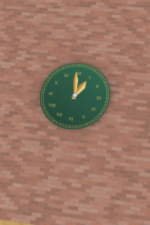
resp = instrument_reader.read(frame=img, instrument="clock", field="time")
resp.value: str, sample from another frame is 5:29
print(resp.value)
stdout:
12:59
